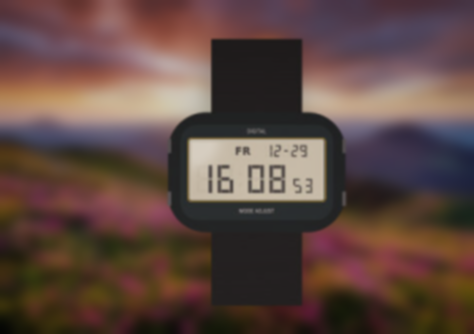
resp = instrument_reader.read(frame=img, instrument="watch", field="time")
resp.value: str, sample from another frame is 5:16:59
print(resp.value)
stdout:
16:08:53
